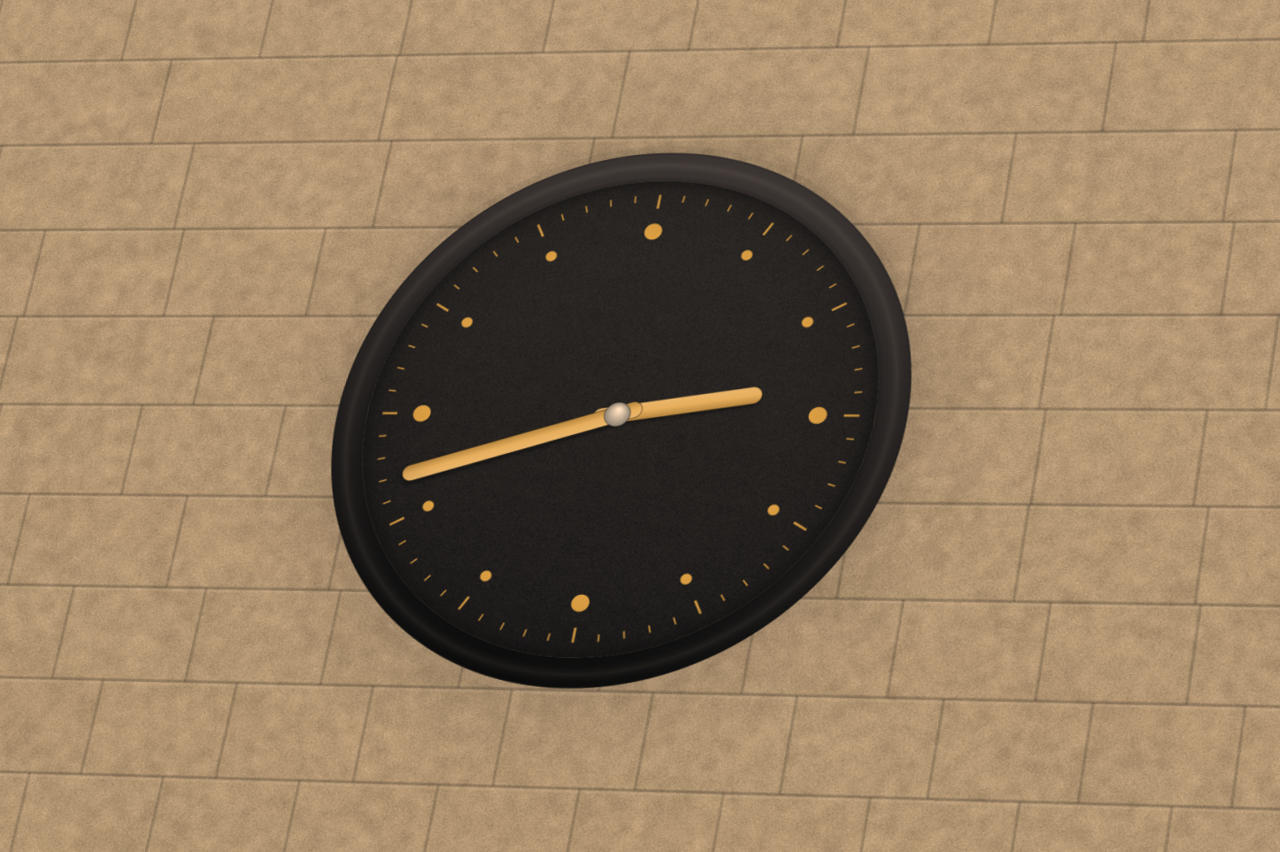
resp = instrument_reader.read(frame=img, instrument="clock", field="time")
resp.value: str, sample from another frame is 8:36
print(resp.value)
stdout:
2:42
